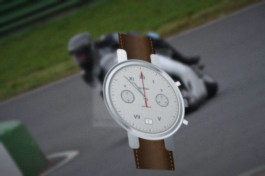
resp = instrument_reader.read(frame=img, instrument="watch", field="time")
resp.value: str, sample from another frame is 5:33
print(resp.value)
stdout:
10:53
